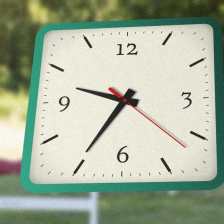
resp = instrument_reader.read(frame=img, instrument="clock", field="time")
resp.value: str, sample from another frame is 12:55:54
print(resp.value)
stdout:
9:35:22
